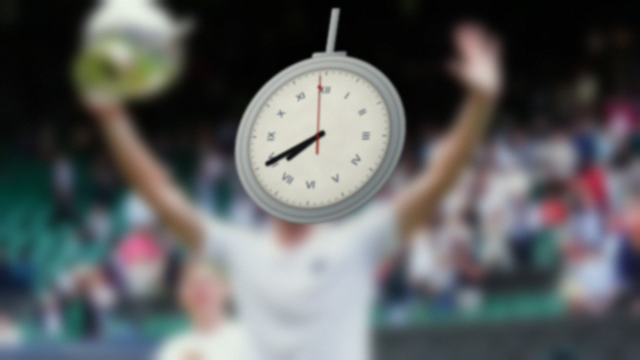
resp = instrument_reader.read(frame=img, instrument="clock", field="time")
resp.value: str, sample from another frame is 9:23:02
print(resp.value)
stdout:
7:39:59
